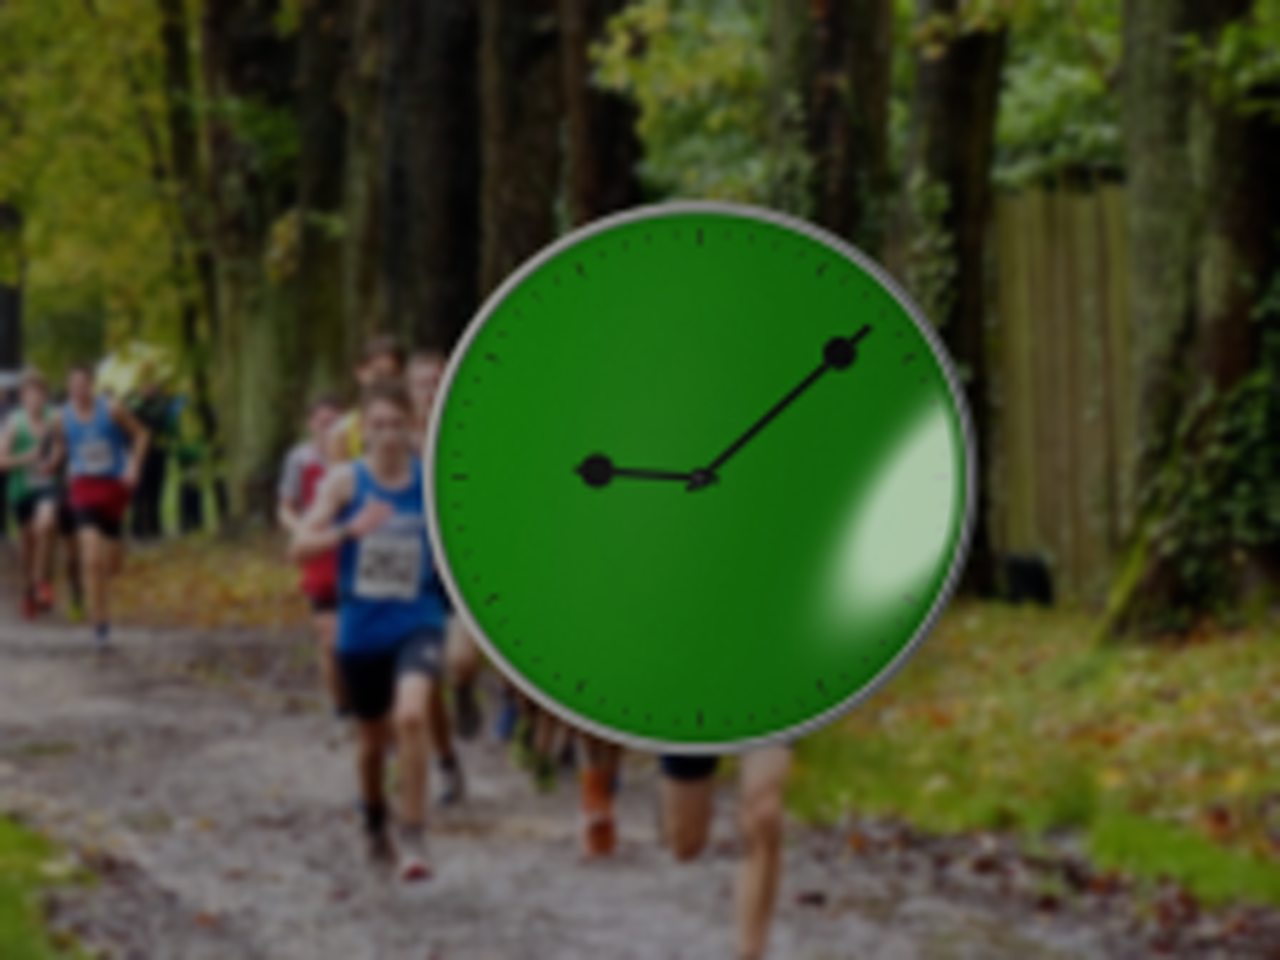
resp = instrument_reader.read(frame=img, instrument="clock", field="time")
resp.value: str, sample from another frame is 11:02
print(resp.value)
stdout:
9:08
